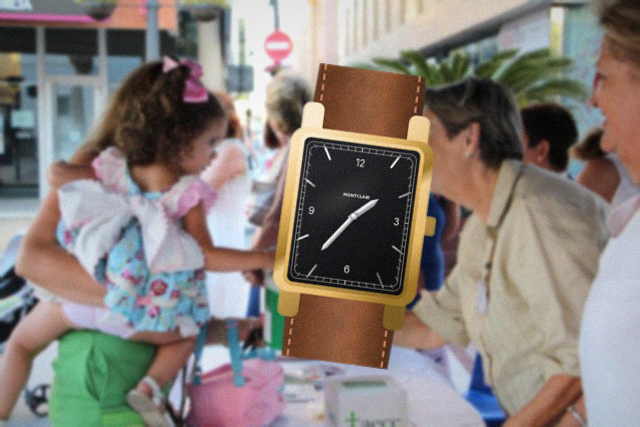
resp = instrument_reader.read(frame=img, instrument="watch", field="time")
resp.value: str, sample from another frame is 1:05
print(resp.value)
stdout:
1:36
